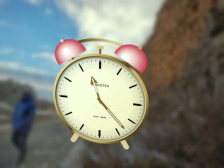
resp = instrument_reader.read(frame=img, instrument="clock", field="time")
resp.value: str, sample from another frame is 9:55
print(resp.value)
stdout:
11:23
